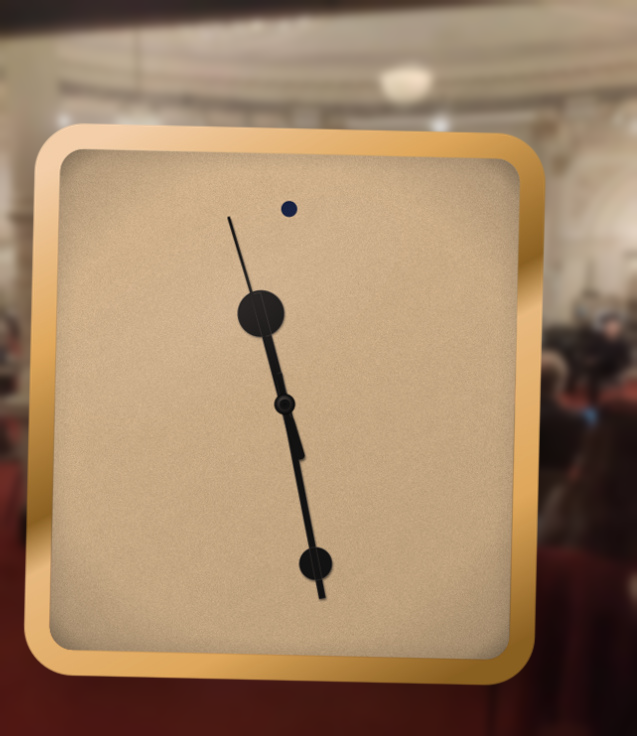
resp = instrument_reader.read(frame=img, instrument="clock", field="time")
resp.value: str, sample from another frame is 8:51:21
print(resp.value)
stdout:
11:27:57
